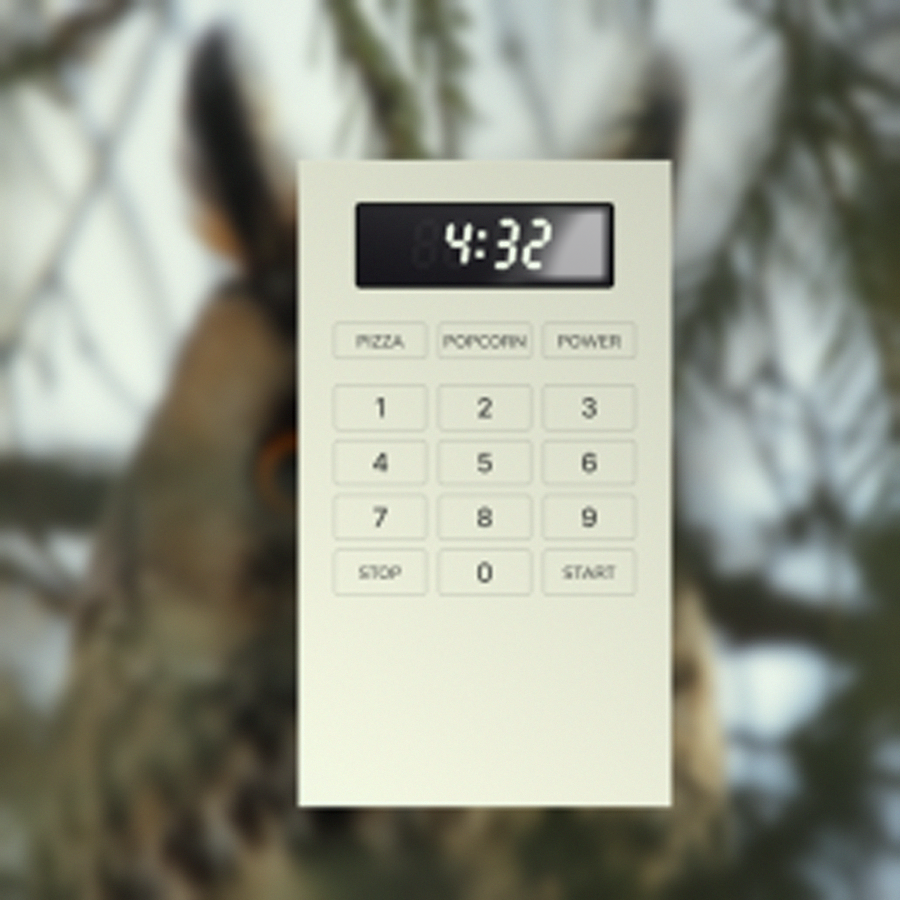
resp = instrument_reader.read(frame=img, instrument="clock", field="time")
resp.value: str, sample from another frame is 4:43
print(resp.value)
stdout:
4:32
